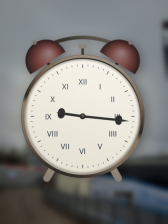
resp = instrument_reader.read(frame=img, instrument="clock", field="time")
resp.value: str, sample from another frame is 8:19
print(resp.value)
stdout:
9:16
